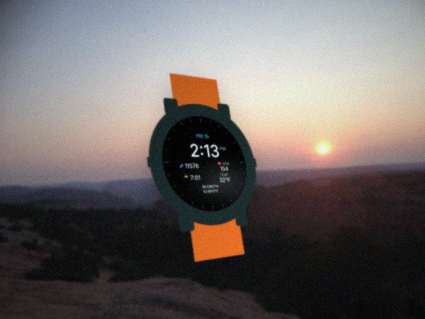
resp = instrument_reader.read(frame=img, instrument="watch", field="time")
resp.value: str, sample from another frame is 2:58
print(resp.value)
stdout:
2:13
